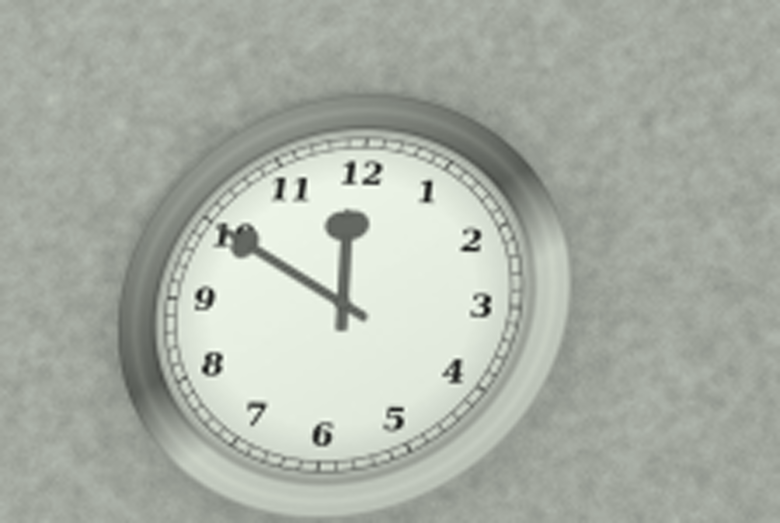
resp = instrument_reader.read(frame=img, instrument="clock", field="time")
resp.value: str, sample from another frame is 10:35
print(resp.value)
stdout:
11:50
